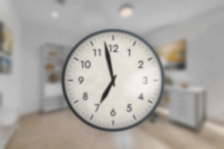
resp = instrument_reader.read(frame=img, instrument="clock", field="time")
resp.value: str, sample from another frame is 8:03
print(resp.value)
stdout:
6:58
